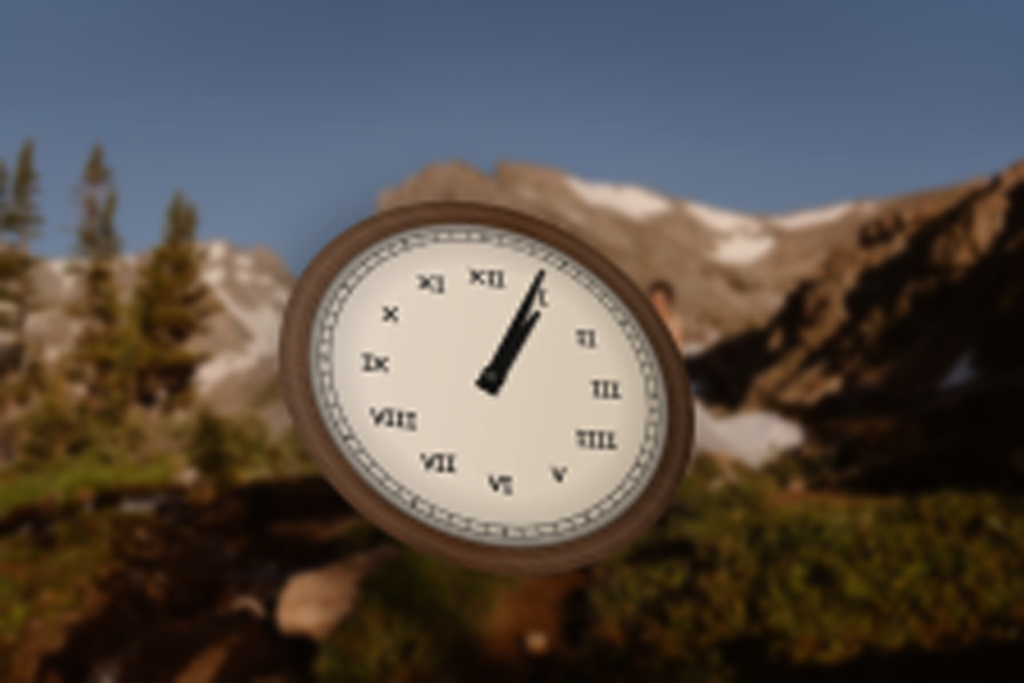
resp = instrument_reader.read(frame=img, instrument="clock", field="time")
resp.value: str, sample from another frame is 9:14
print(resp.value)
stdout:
1:04
